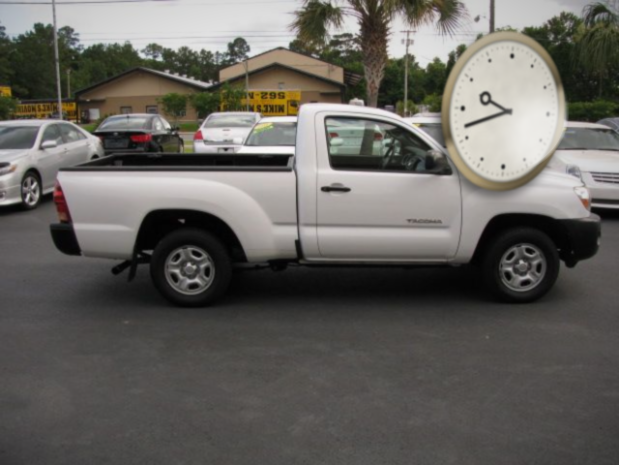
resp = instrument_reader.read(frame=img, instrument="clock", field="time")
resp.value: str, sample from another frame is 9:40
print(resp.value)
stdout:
9:42
